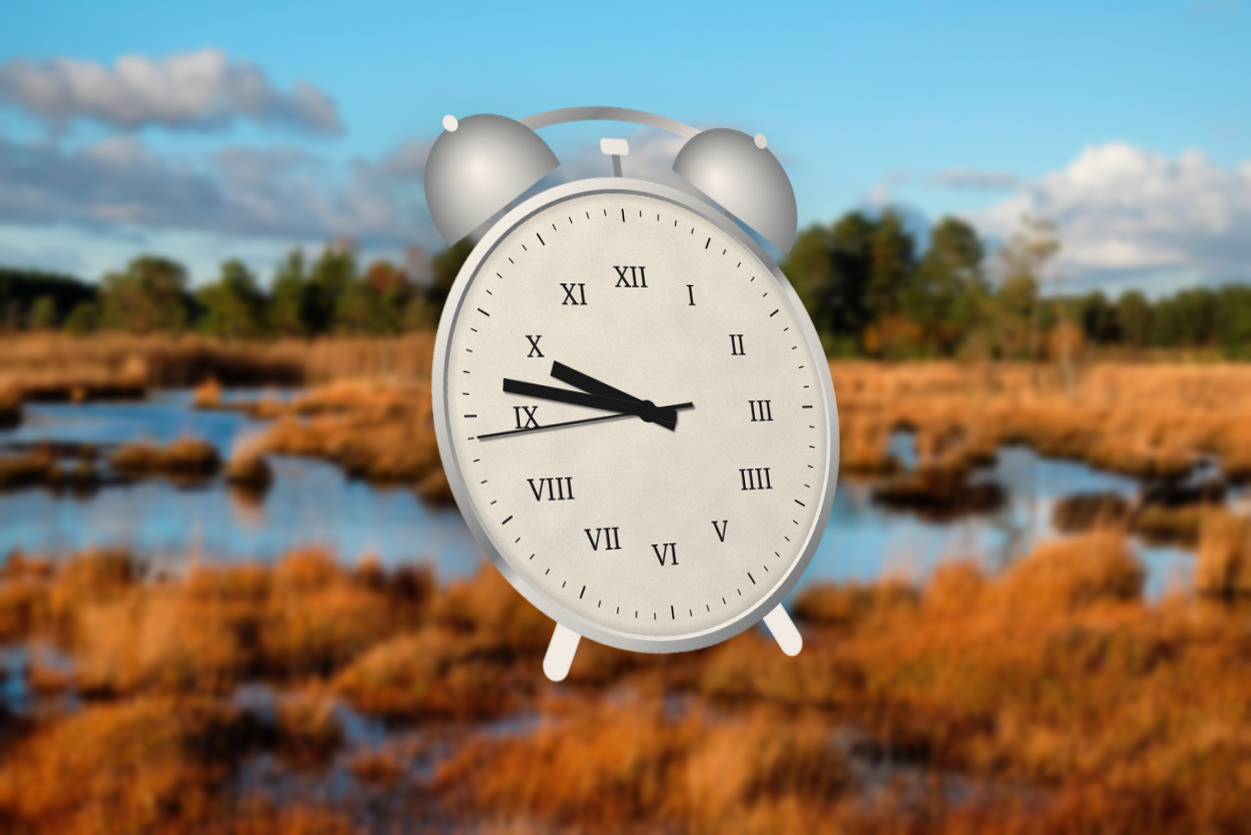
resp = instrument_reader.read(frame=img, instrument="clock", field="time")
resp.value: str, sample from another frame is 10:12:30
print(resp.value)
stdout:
9:46:44
